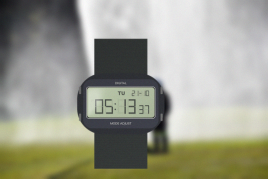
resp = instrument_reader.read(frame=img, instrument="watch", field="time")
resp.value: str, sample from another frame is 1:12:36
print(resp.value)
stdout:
5:13:37
